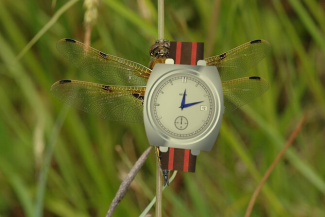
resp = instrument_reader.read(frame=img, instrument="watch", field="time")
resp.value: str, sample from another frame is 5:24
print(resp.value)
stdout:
12:12
